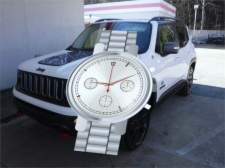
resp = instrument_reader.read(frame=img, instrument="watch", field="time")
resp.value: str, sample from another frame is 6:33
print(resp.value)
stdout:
9:10
